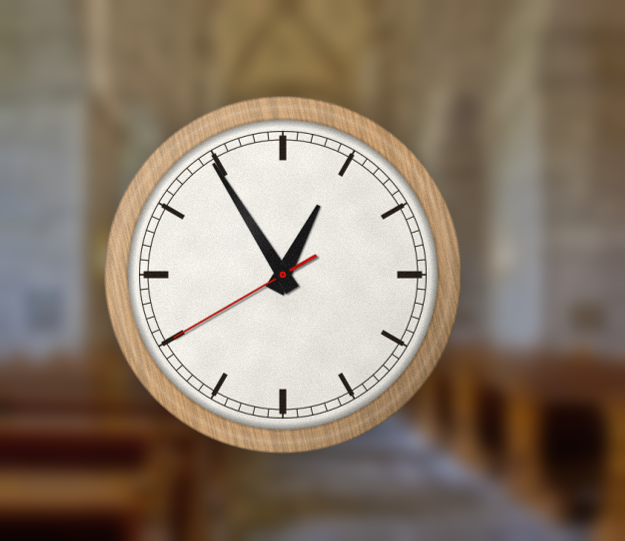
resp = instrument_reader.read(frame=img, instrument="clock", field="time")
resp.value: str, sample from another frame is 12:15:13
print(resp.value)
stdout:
12:54:40
